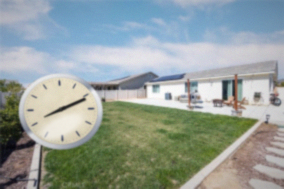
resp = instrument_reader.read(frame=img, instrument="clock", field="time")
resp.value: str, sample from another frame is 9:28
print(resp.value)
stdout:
8:11
